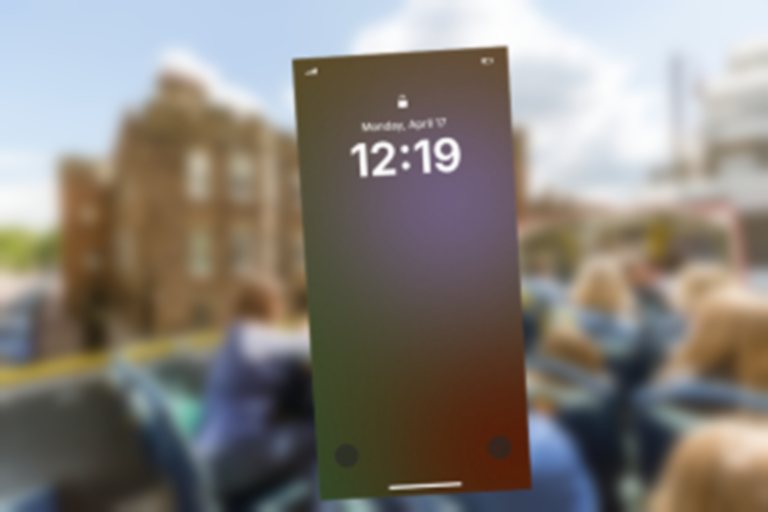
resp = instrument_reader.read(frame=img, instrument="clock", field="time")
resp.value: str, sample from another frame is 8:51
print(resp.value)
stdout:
12:19
